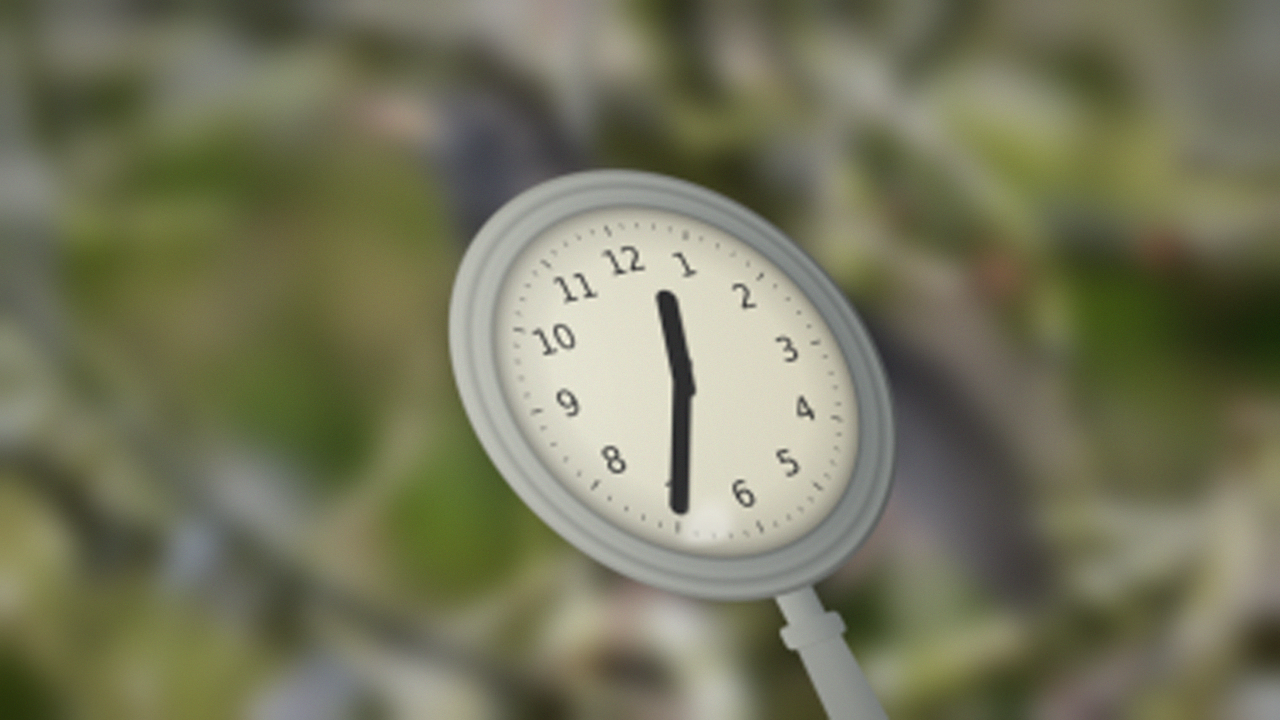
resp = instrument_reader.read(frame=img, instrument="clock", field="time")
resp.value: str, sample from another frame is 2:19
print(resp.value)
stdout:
12:35
